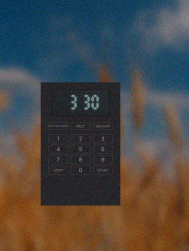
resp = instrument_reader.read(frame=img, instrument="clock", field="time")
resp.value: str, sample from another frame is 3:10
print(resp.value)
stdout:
3:30
